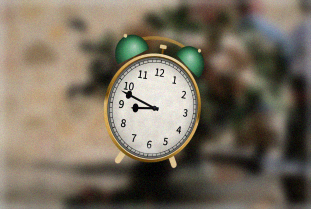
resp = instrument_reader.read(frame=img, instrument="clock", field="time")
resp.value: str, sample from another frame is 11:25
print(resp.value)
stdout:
8:48
